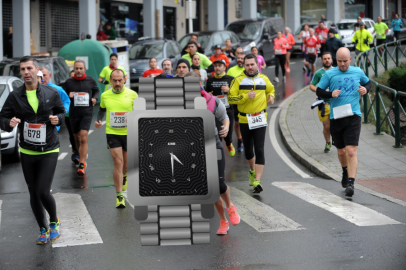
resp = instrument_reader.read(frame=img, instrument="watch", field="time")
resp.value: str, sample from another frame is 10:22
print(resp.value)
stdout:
4:30
